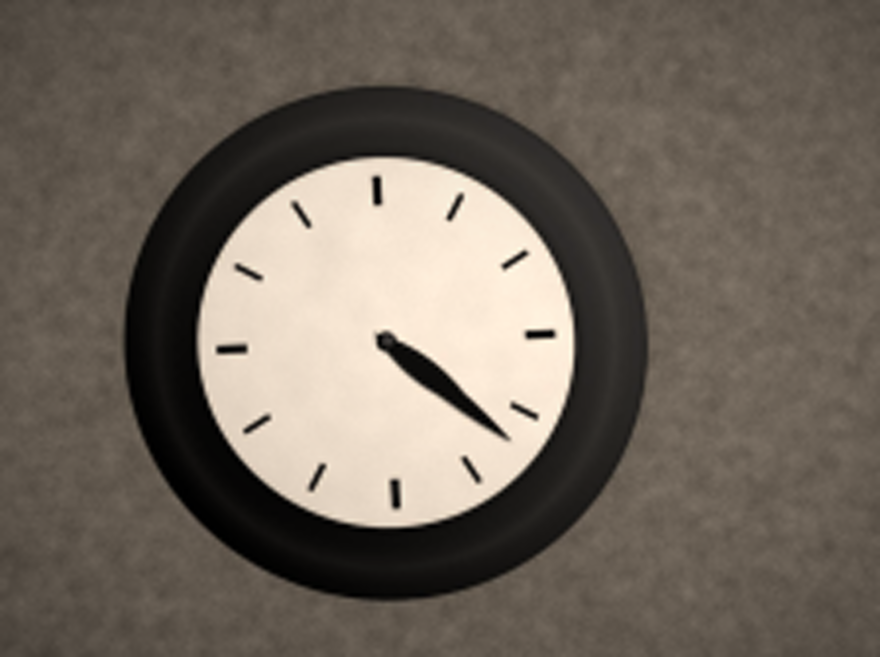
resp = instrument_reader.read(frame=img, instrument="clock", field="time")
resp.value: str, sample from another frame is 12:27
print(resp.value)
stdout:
4:22
